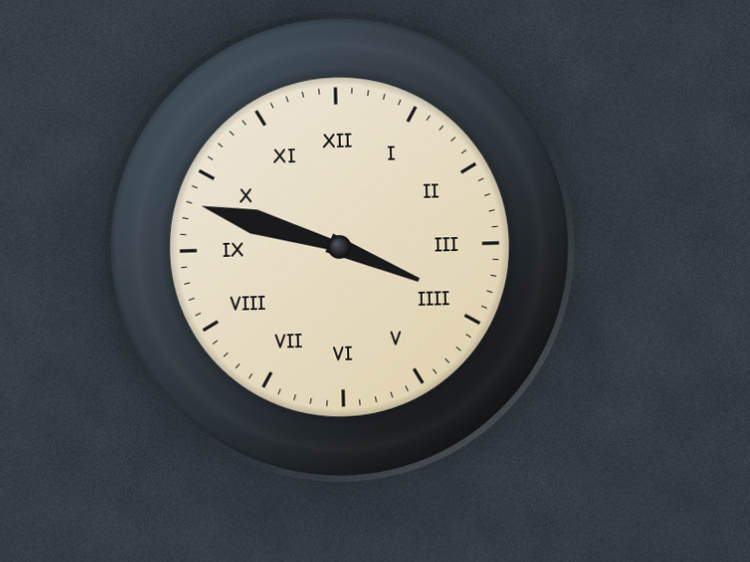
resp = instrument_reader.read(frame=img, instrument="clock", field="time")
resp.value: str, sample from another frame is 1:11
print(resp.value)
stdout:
3:48
